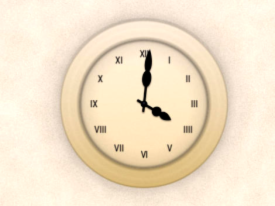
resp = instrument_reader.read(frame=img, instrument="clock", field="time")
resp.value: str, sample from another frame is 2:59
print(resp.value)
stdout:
4:01
